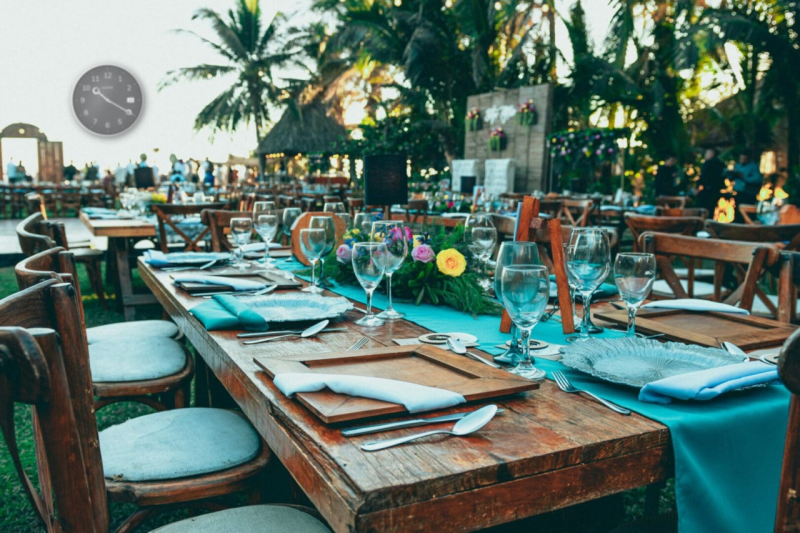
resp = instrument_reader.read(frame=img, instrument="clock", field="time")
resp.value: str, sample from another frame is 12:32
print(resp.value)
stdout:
10:20
